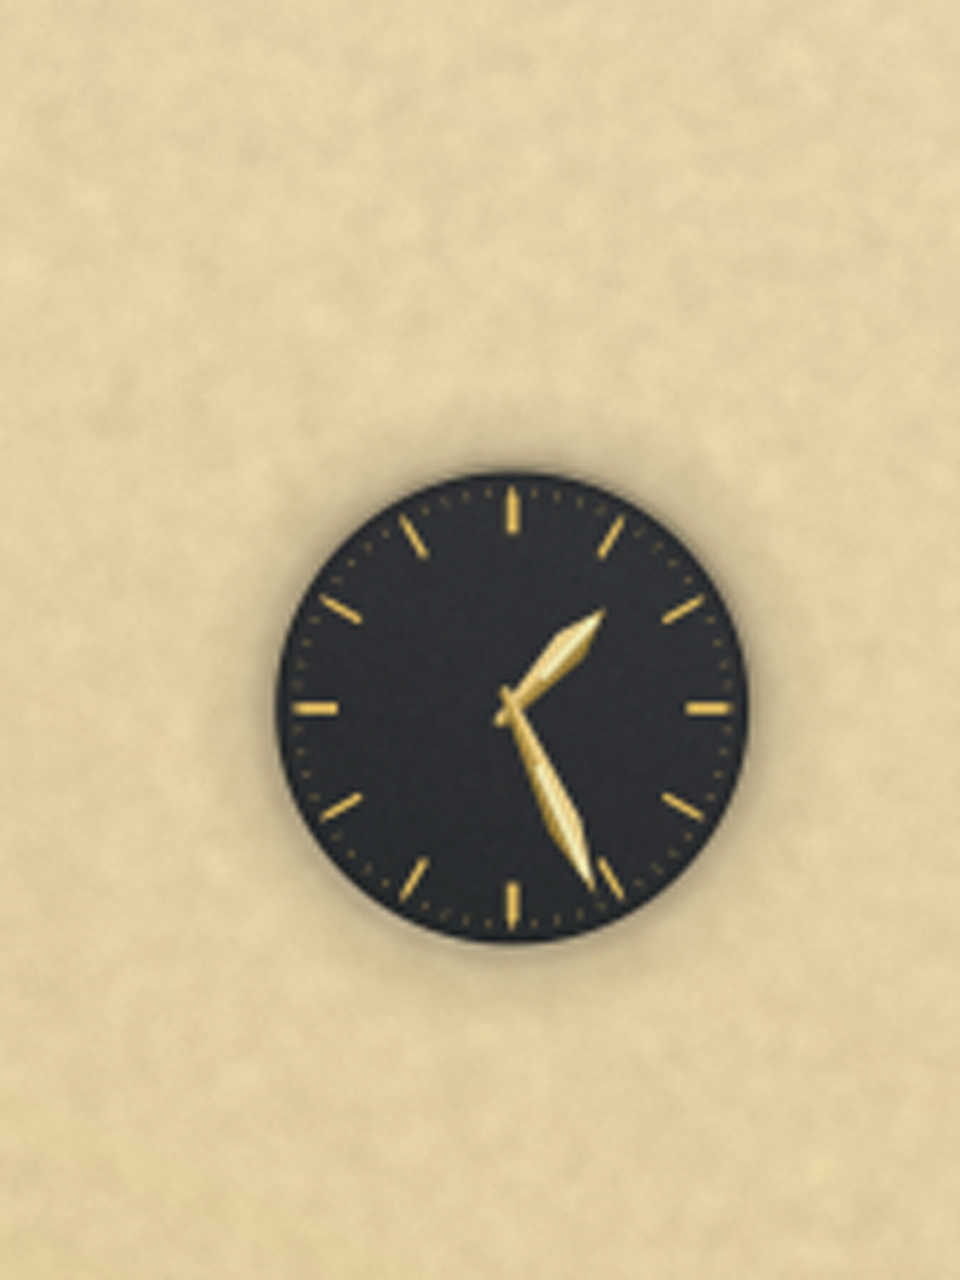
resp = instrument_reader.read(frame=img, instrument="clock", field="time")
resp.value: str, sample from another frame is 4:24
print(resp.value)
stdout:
1:26
